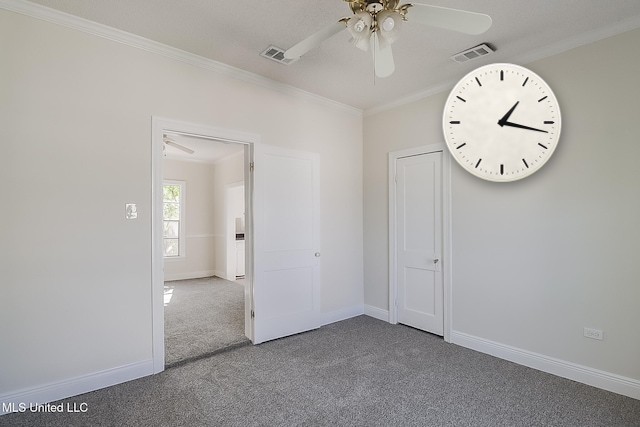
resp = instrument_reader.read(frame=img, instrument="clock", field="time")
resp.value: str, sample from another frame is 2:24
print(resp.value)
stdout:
1:17
